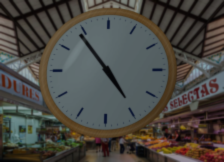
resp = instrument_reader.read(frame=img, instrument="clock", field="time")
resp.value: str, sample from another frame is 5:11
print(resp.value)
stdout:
4:54
